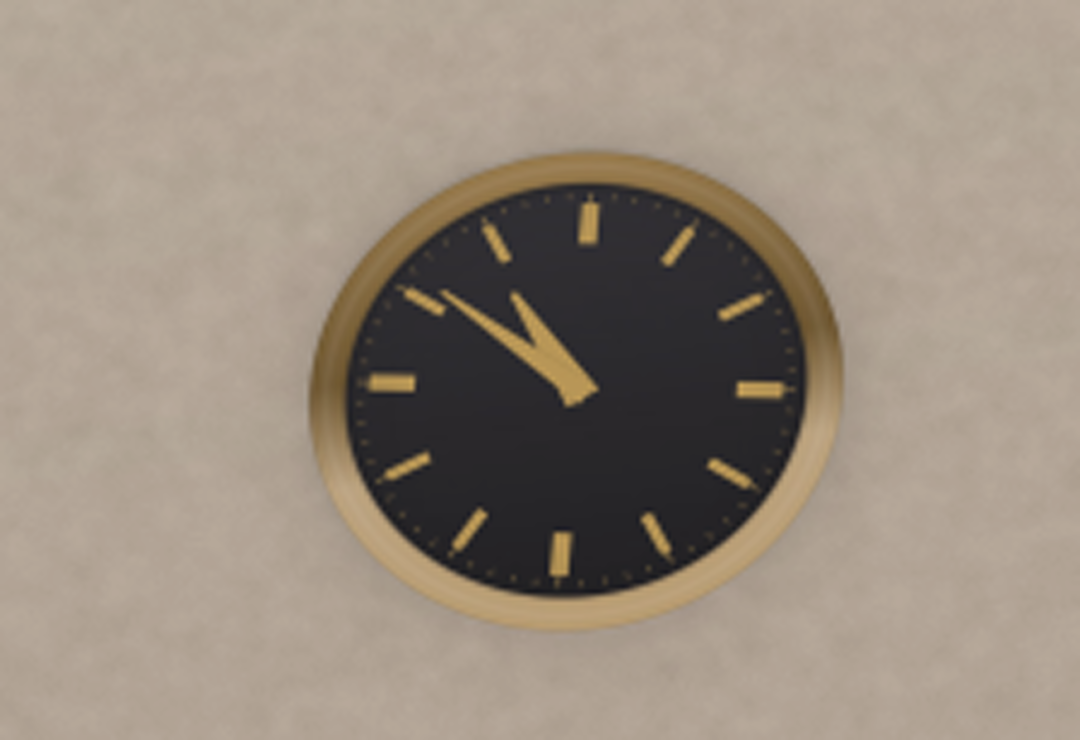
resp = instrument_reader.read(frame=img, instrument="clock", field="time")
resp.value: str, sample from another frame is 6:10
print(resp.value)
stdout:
10:51
